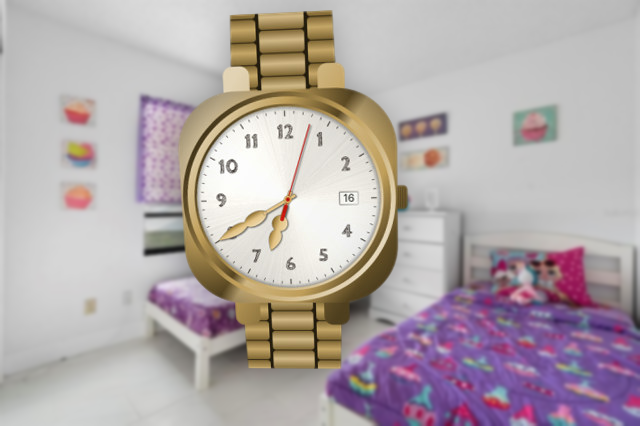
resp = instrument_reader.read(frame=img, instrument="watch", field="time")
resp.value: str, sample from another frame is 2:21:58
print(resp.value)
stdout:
6:40:03
